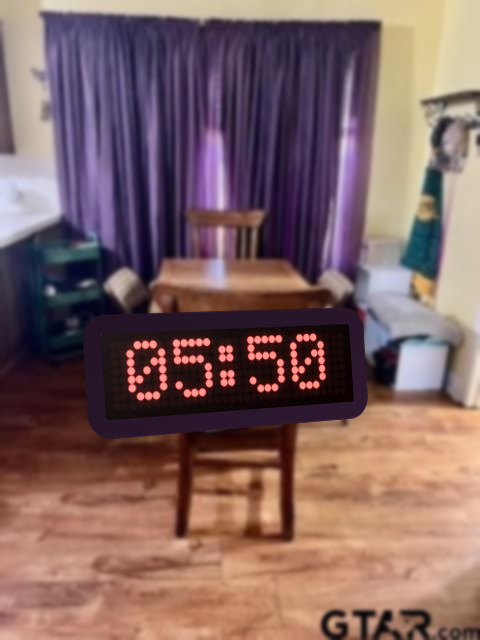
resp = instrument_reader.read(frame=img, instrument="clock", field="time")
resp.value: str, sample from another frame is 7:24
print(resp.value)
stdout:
5:50
